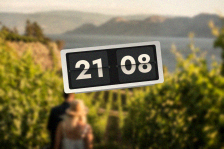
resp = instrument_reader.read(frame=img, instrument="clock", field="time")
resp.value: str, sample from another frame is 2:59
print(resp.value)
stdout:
21:08
